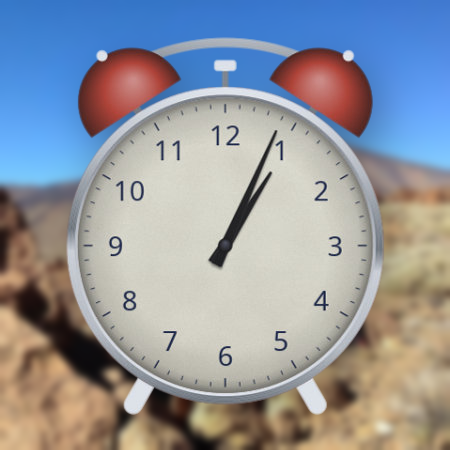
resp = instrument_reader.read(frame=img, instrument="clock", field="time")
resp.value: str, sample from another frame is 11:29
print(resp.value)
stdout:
1:04
